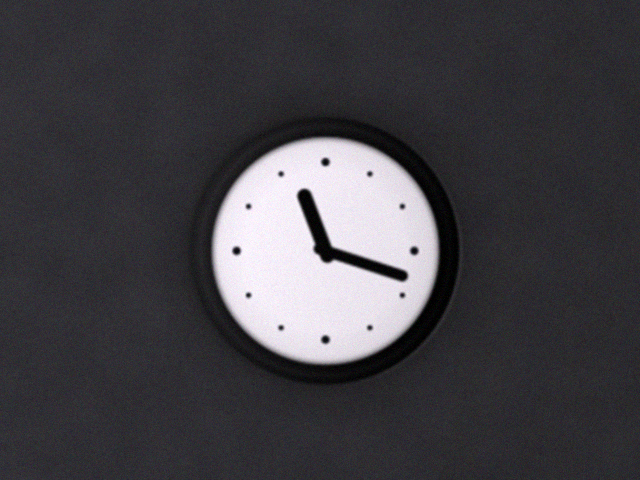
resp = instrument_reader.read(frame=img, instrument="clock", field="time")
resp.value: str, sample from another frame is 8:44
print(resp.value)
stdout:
11:18
